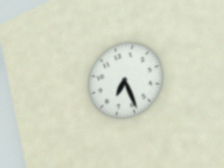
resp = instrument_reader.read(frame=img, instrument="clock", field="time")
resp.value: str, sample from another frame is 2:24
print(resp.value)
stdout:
7:29
